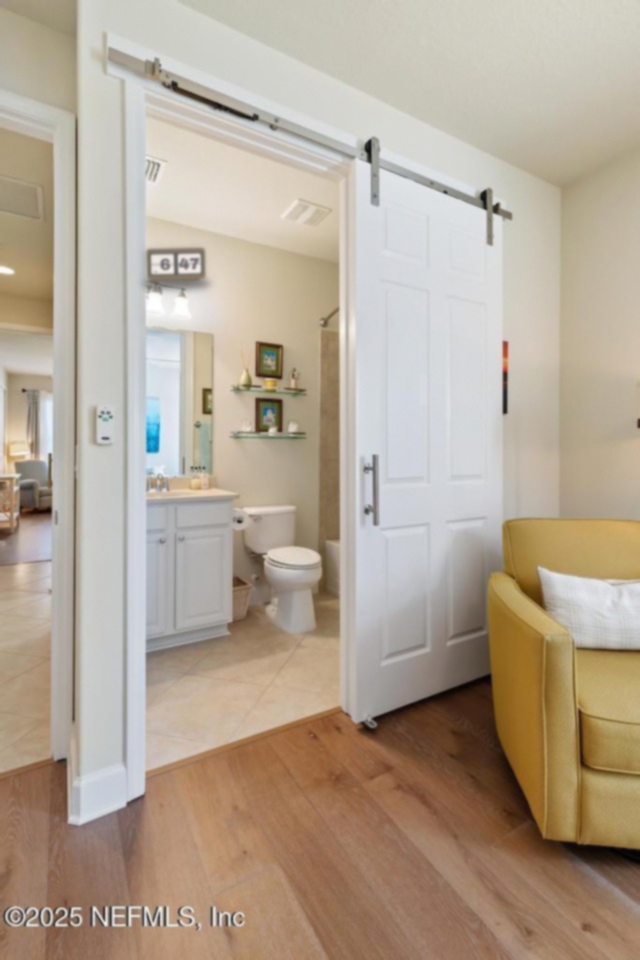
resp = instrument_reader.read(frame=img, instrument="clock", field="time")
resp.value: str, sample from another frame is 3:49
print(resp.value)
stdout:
6:47
